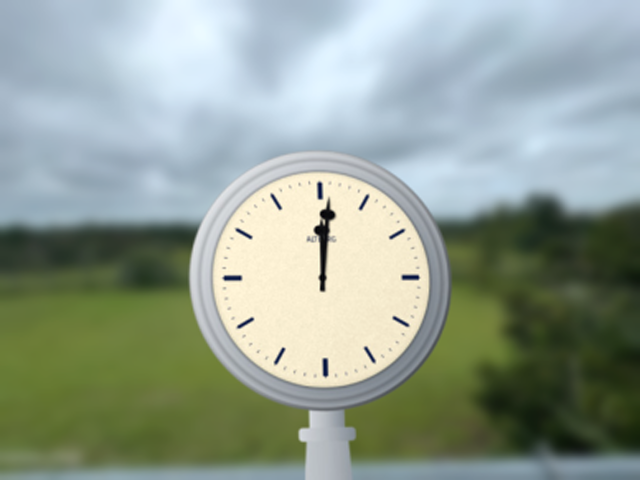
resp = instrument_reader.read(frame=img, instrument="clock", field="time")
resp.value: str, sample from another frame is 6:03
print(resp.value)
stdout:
12:01
